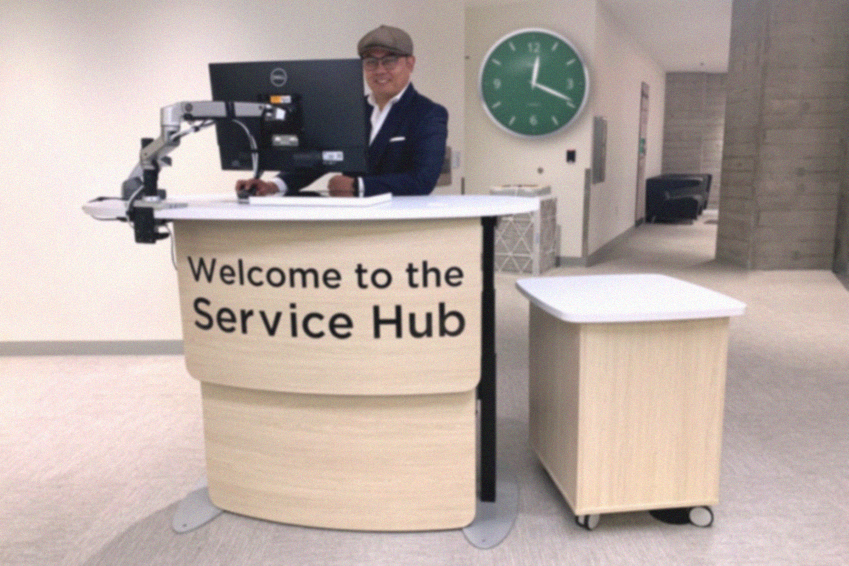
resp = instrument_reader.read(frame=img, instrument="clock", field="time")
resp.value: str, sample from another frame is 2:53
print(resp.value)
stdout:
12:19
